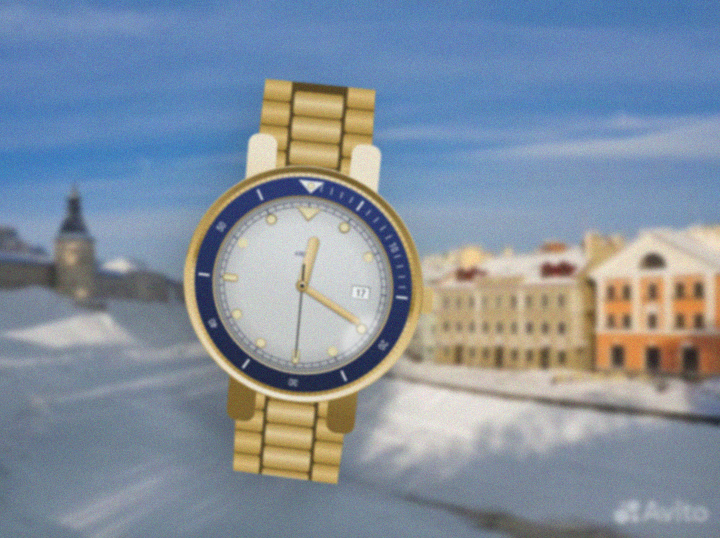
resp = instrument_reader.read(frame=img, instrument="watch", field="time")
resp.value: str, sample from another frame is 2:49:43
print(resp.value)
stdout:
12:19:30
